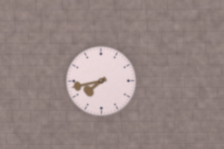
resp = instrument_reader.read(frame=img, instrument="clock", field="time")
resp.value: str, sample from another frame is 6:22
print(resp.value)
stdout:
7:43
